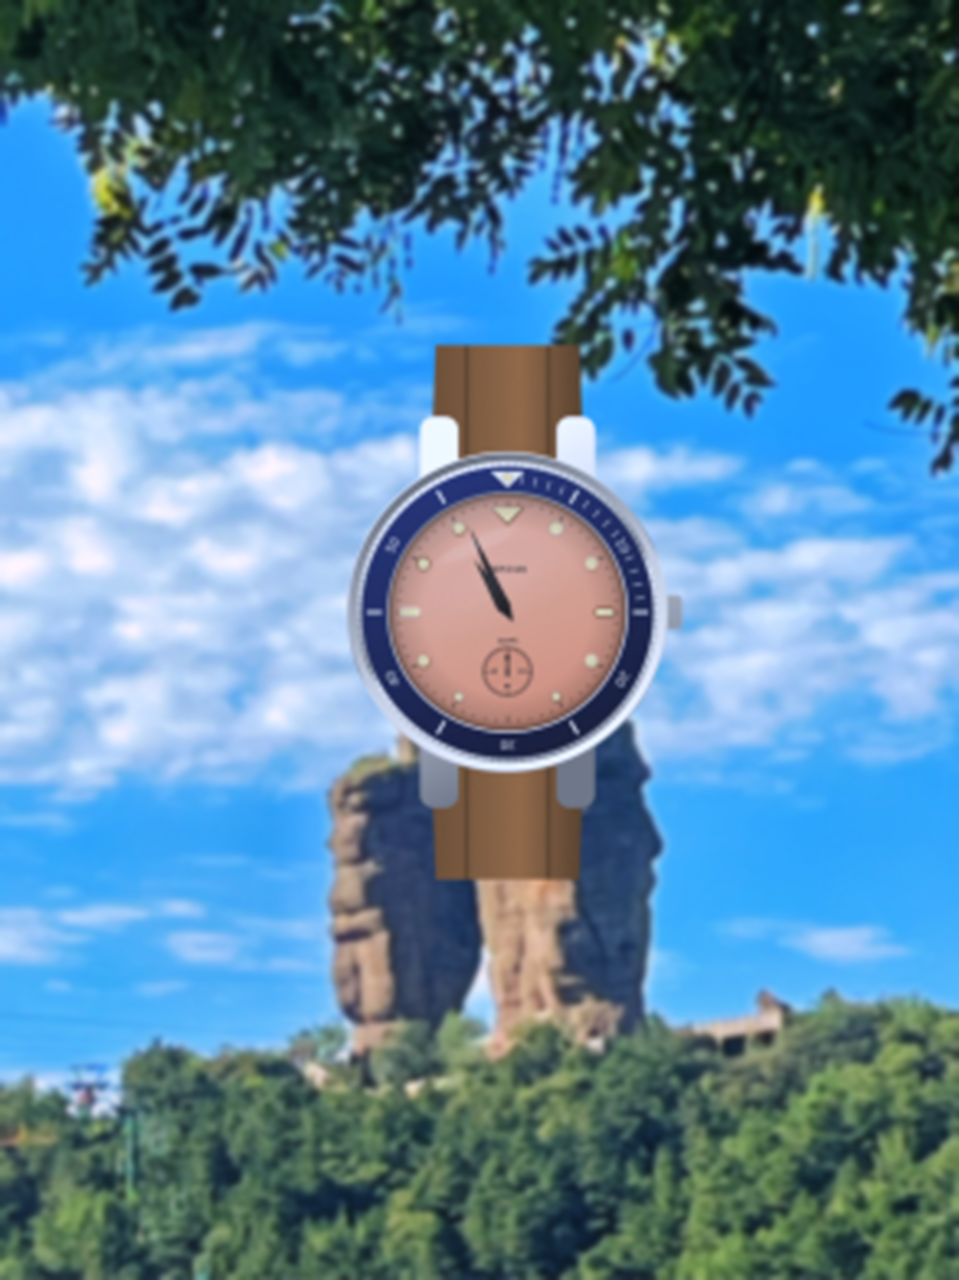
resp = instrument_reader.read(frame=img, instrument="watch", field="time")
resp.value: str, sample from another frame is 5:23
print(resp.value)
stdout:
10:56
